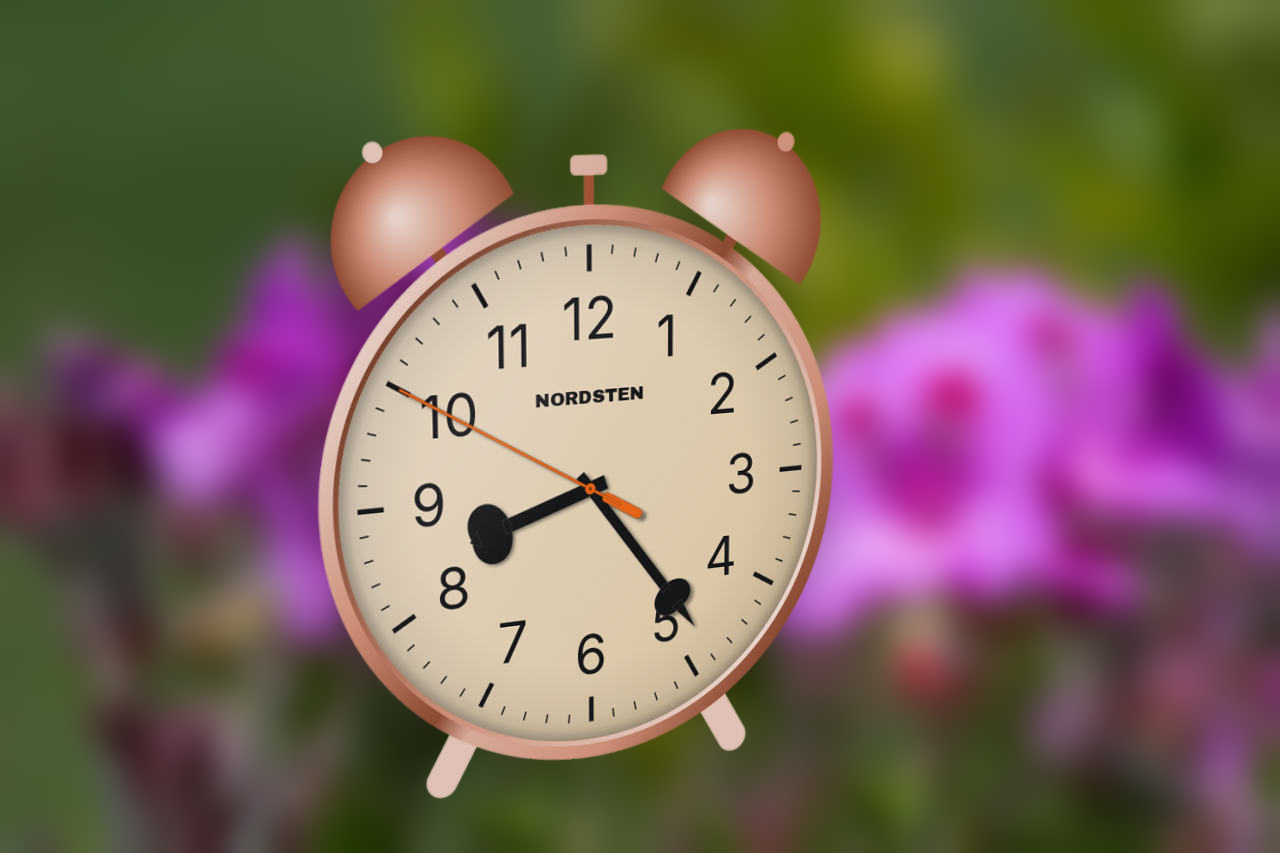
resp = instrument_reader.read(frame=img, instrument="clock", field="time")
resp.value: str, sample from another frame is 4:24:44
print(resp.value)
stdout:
8:23:50
